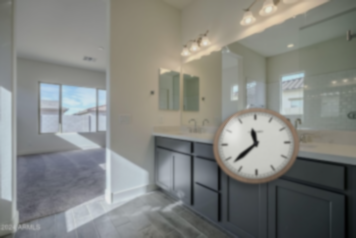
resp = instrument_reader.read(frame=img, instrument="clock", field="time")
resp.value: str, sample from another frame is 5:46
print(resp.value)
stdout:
11:38
